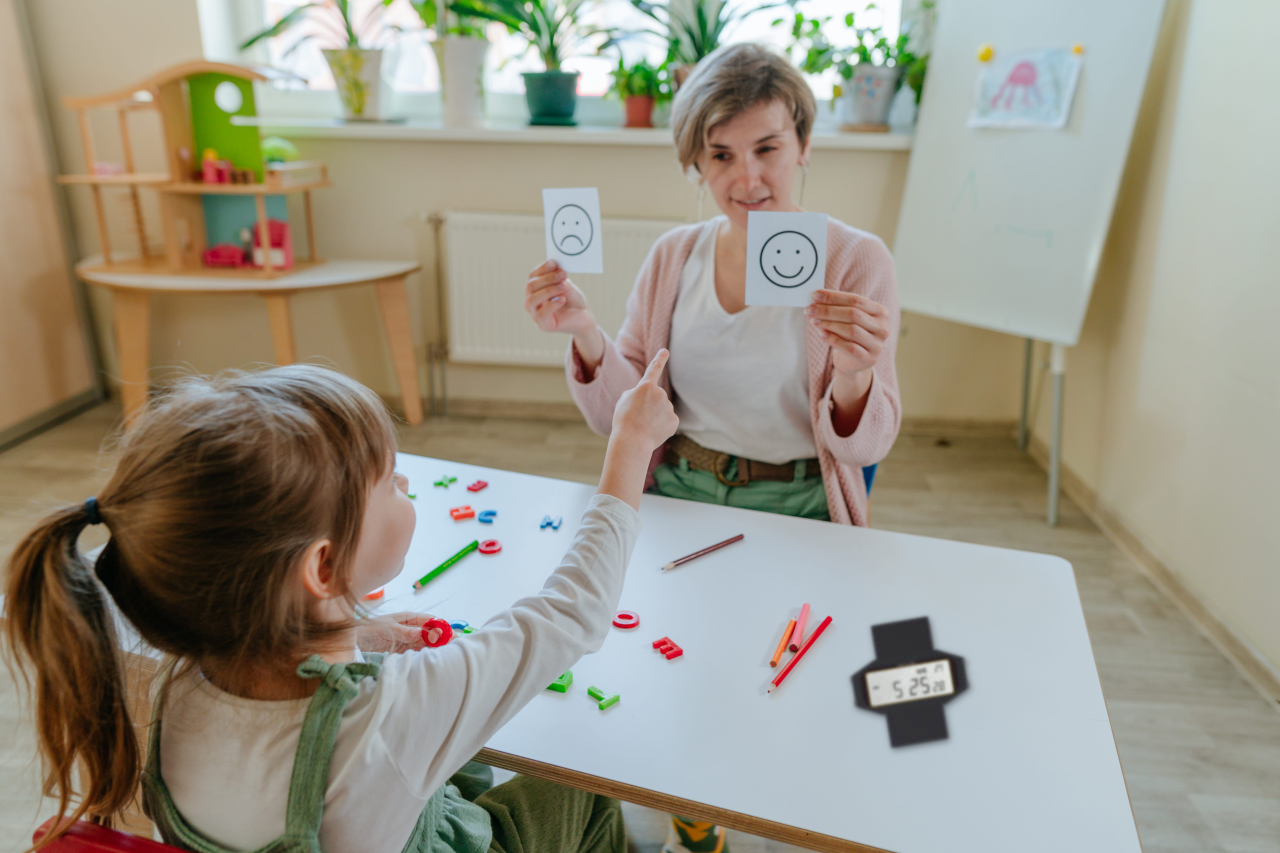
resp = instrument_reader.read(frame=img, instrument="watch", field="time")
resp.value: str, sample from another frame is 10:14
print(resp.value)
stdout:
5:25
